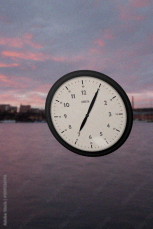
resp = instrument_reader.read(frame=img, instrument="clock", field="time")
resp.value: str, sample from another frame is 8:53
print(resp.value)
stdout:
7:05
